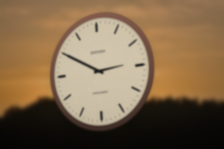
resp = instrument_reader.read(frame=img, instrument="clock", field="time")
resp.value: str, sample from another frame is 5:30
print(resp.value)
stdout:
2:50
